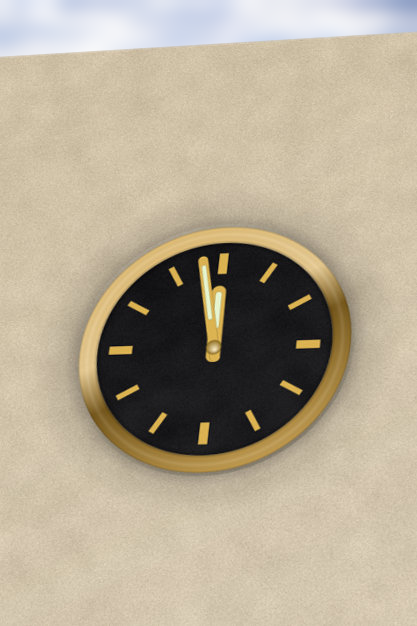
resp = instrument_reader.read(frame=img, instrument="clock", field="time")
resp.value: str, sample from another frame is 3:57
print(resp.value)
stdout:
11:58
